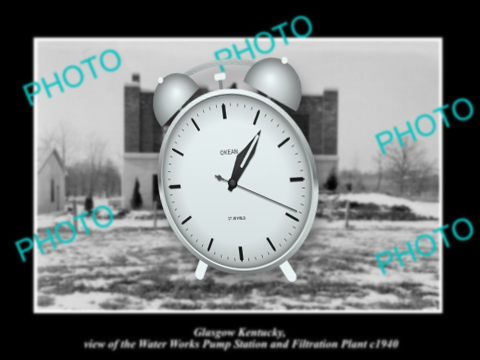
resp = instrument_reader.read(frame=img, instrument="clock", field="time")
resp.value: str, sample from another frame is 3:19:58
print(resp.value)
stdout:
1:06:19
